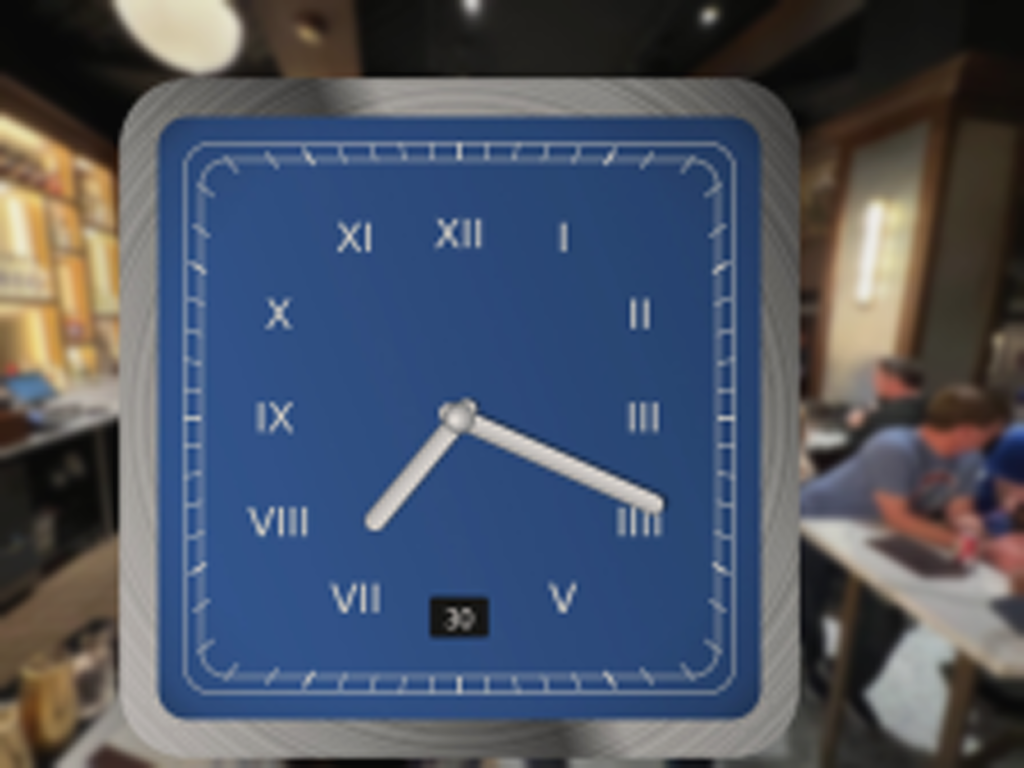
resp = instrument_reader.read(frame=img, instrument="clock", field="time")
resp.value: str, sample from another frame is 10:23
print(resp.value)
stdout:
7:19
